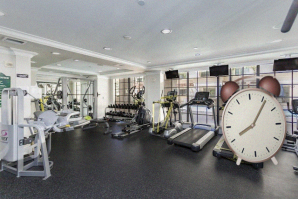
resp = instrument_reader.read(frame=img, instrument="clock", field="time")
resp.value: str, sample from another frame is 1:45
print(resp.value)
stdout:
8:06
